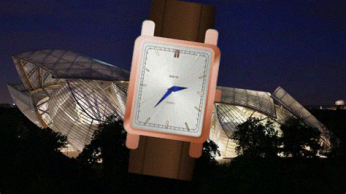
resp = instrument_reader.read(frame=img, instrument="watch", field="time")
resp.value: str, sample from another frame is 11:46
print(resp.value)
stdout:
2:36
